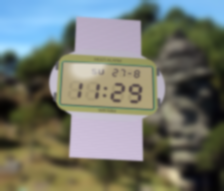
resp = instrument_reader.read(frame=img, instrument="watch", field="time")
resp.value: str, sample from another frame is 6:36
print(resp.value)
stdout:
11:29
